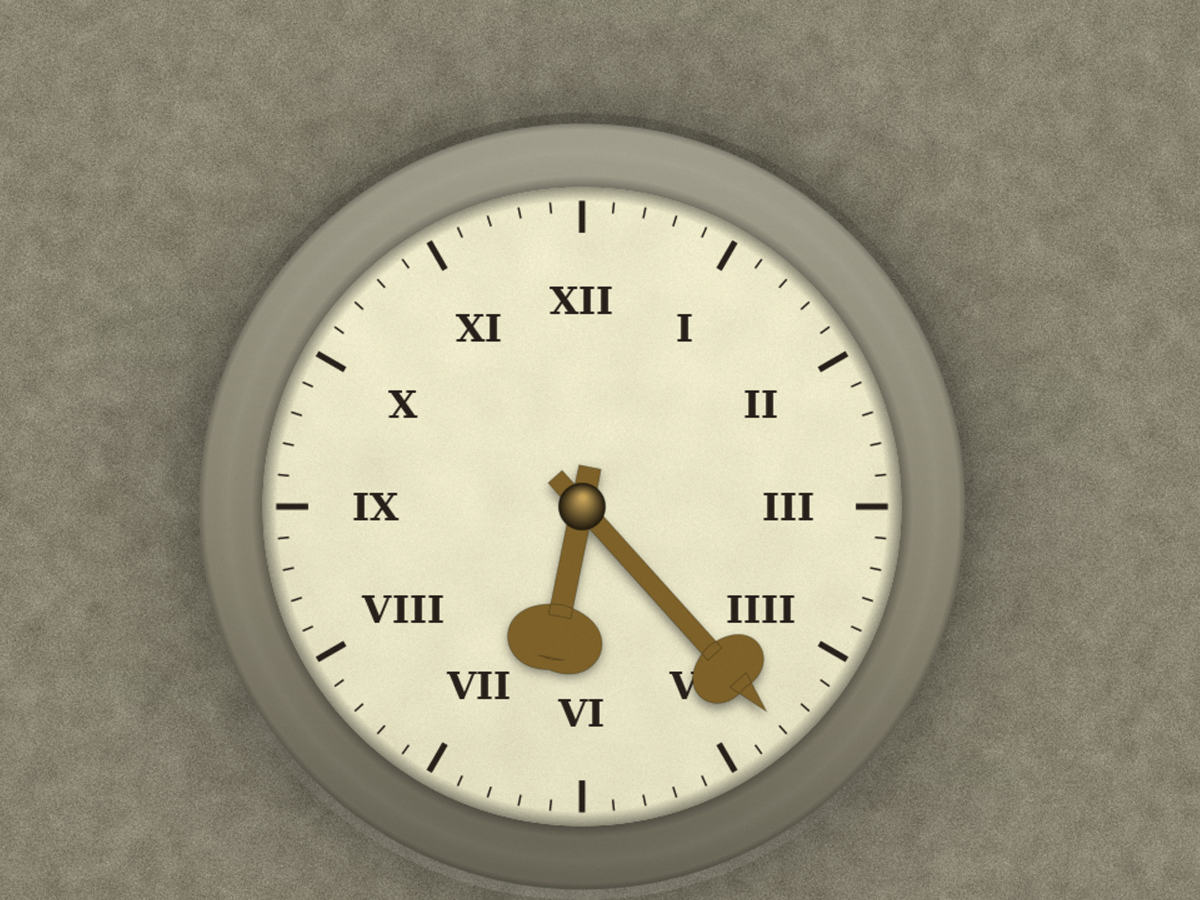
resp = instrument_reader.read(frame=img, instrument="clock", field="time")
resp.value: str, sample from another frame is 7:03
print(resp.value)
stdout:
6:23
